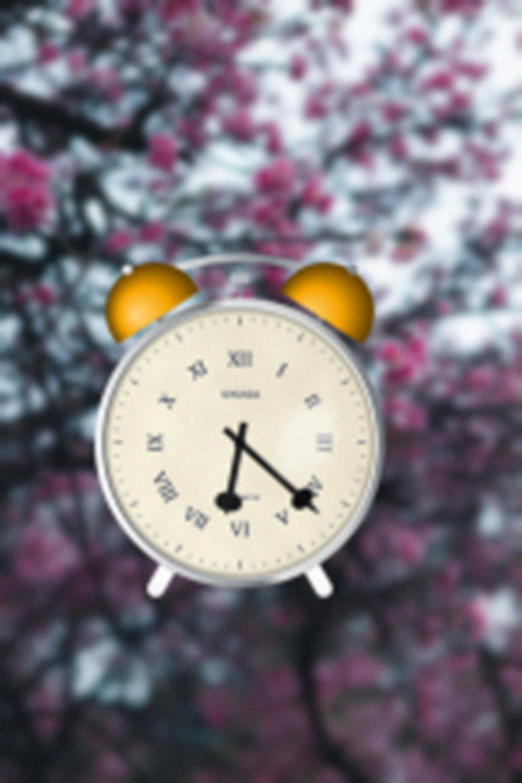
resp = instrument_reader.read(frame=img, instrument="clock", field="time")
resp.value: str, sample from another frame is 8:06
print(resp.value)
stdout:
6:22
